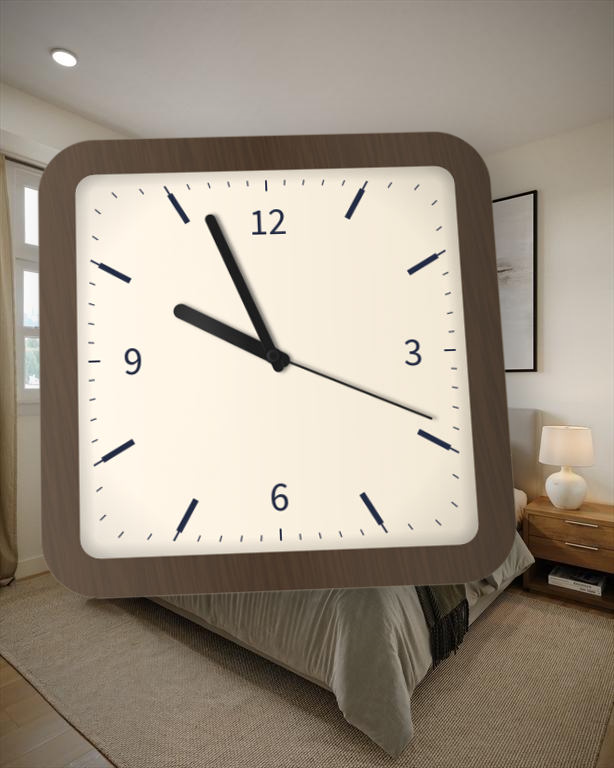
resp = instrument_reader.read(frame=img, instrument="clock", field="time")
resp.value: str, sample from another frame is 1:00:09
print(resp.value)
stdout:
9:56:19
